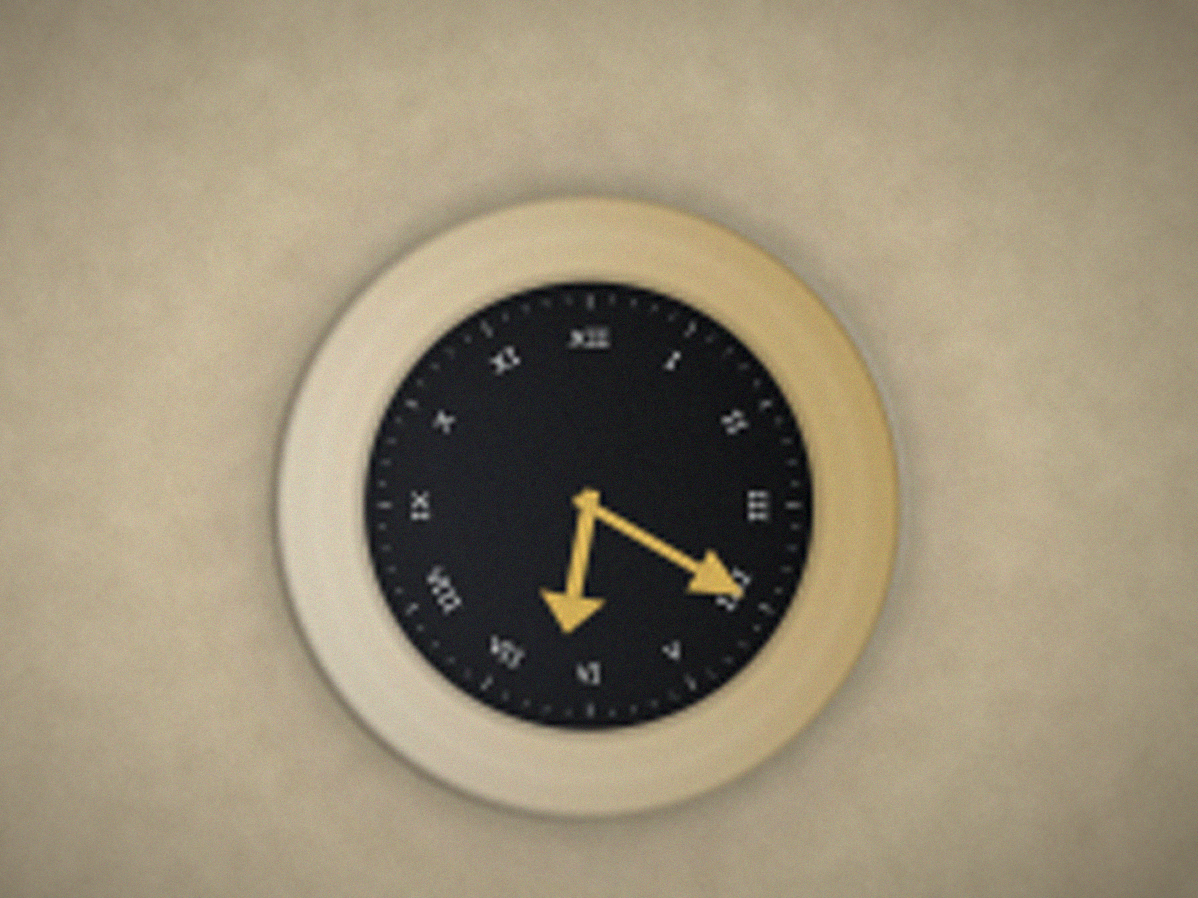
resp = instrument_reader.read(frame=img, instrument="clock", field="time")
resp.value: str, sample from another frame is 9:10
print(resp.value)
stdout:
6:20
